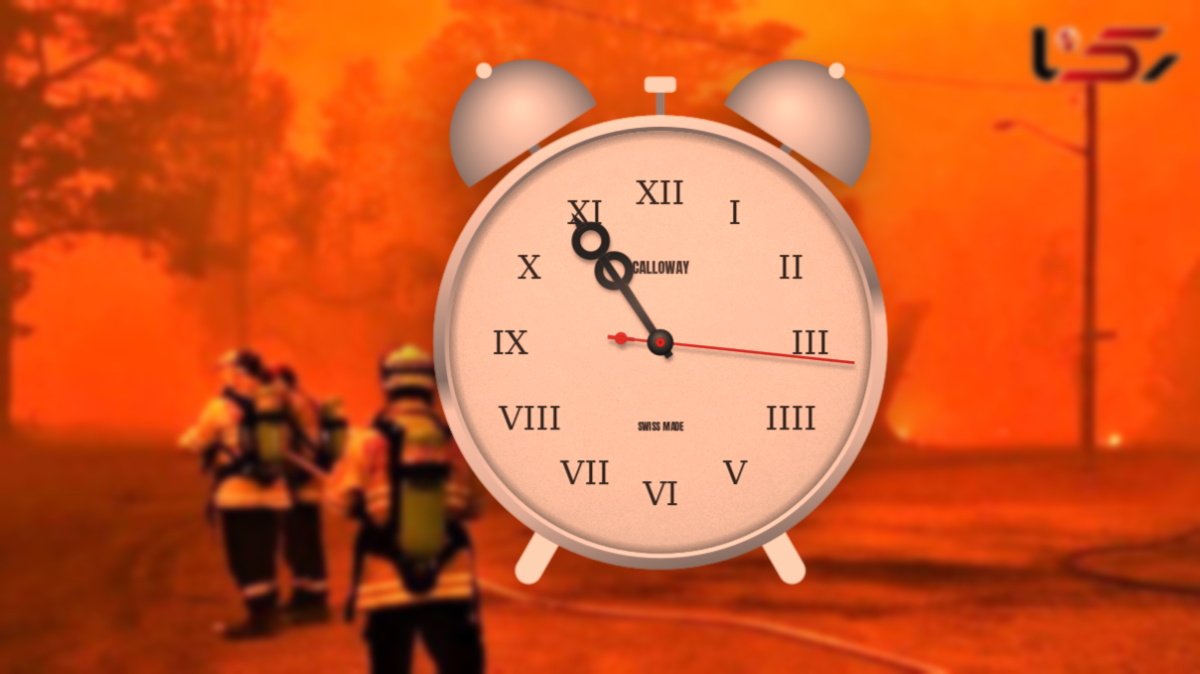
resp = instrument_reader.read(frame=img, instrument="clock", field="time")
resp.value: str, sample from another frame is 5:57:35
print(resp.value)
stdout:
10:54:16
